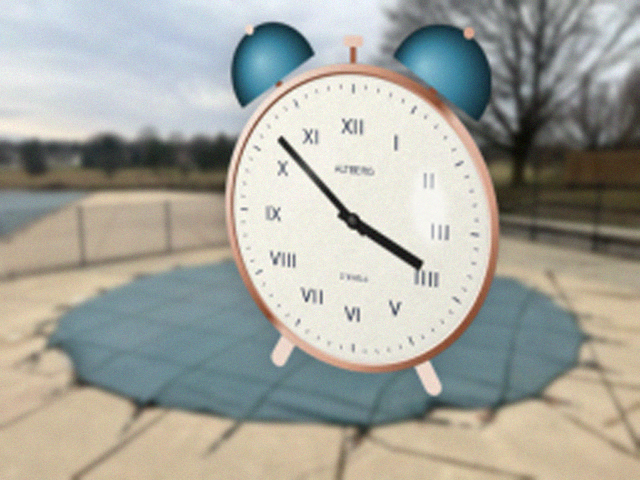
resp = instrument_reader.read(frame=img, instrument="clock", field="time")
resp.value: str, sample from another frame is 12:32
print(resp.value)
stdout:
3:52
